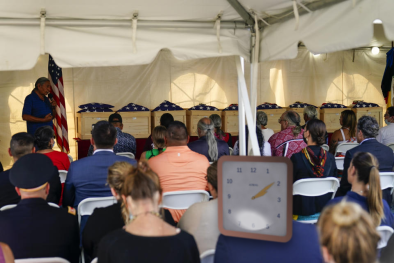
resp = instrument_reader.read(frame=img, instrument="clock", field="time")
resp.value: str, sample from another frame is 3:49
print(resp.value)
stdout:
2:09
